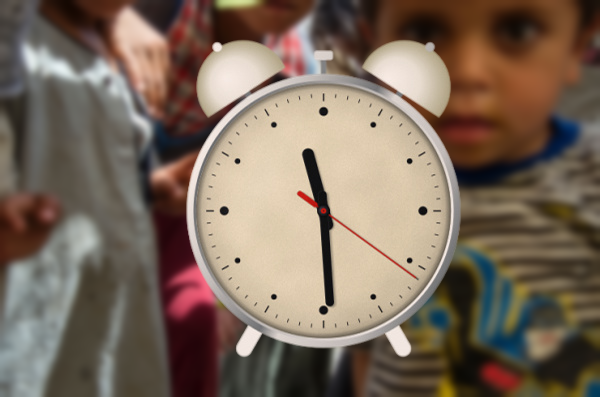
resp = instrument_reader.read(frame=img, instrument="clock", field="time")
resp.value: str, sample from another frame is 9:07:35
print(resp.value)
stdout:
11:29:21
